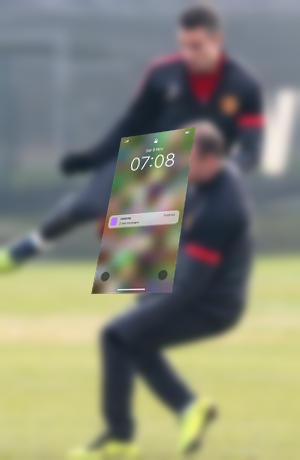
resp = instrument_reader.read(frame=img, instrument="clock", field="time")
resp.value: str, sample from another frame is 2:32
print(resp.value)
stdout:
7:08
